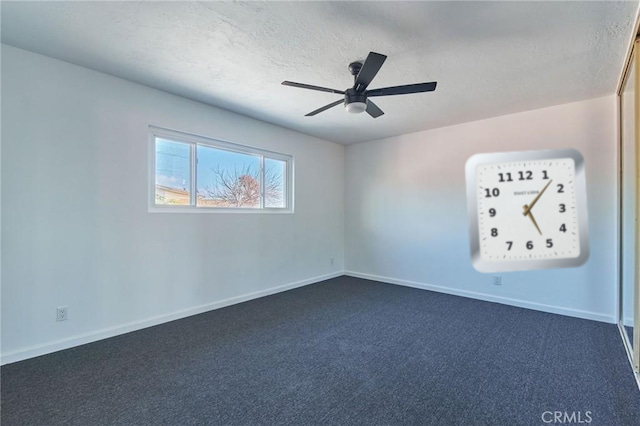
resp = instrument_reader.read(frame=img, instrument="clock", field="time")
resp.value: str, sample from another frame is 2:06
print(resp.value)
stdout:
5:07
